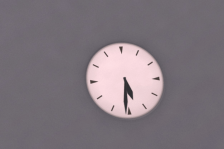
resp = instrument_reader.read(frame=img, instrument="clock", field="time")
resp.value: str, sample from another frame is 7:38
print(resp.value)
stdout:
5:31
